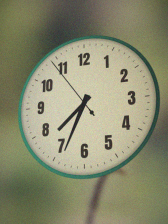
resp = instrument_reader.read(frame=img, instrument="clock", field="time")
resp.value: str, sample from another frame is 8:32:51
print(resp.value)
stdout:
7:33:54
